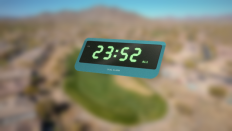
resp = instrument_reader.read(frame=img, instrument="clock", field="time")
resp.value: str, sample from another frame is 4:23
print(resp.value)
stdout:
23:52
